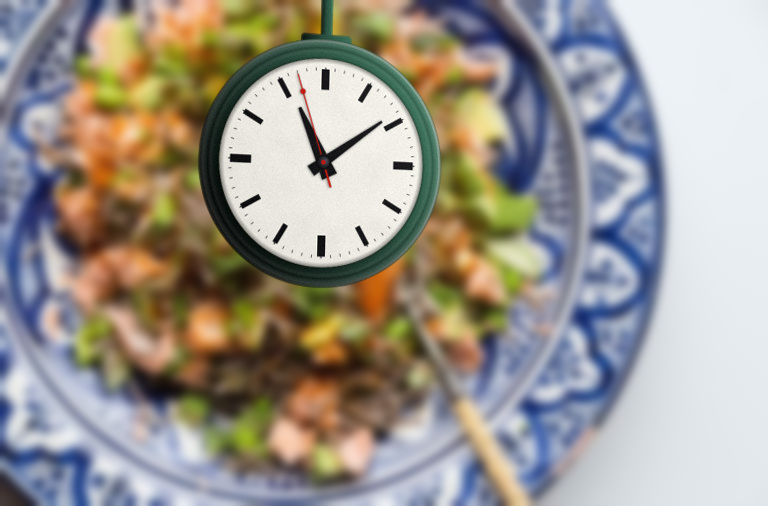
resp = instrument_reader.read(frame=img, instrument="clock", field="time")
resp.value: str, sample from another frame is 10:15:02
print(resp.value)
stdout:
11:08:57
